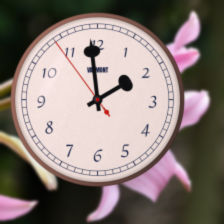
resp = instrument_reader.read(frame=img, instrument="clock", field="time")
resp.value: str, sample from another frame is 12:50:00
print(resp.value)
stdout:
1:58:54
